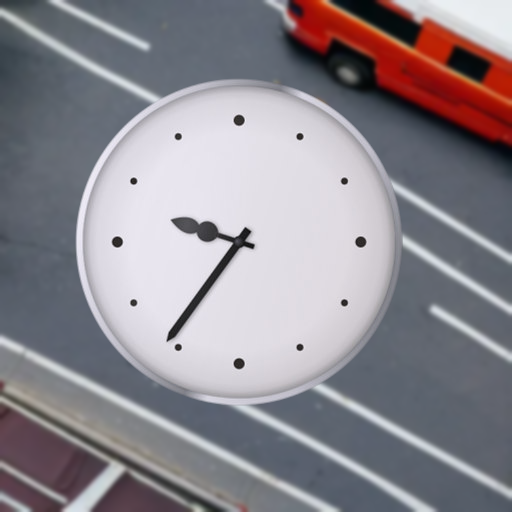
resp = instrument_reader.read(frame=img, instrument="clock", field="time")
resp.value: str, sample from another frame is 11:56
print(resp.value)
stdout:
9:36
